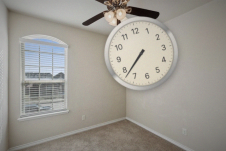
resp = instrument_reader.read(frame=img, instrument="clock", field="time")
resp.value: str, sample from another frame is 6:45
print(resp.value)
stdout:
7:38
